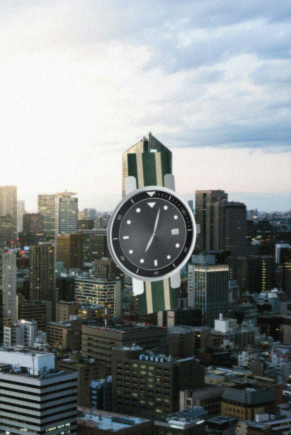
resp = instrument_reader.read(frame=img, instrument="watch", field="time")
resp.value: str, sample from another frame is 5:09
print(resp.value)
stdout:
7:03
